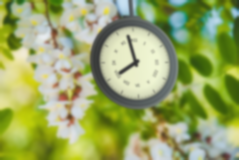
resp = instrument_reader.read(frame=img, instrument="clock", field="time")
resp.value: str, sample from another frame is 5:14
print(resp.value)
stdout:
7:58
